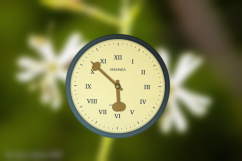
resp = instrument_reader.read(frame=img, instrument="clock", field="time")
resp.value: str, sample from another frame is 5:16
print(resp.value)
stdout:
5:52
